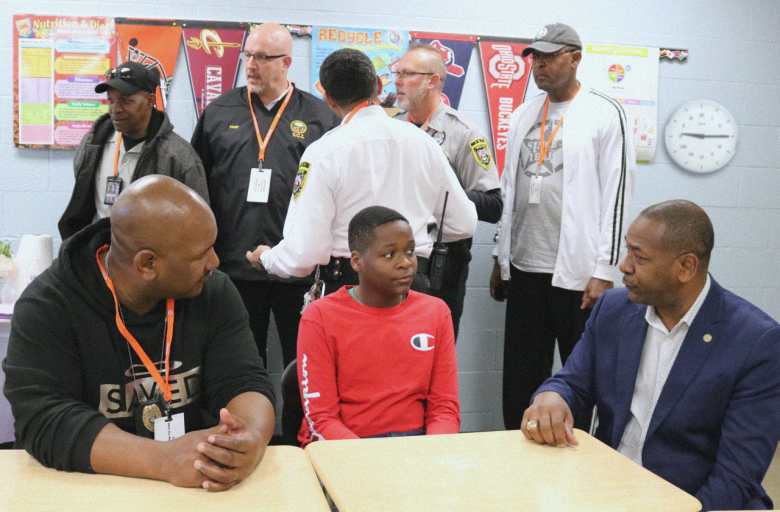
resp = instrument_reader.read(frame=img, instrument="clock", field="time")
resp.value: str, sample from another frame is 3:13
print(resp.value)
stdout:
9:15
